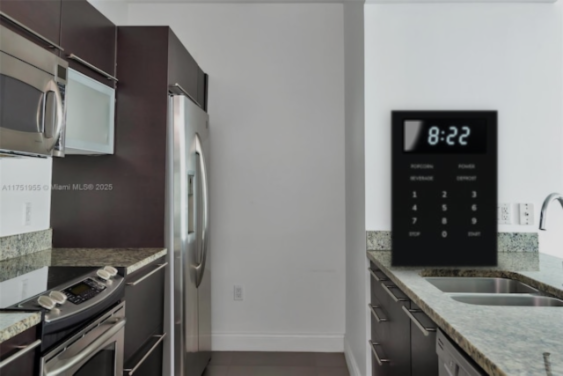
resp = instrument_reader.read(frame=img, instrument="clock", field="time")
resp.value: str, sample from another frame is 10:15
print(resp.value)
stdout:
8:22
